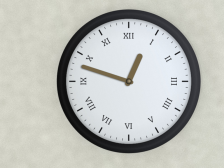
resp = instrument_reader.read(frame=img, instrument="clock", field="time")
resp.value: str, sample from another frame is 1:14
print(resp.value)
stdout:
12:48
